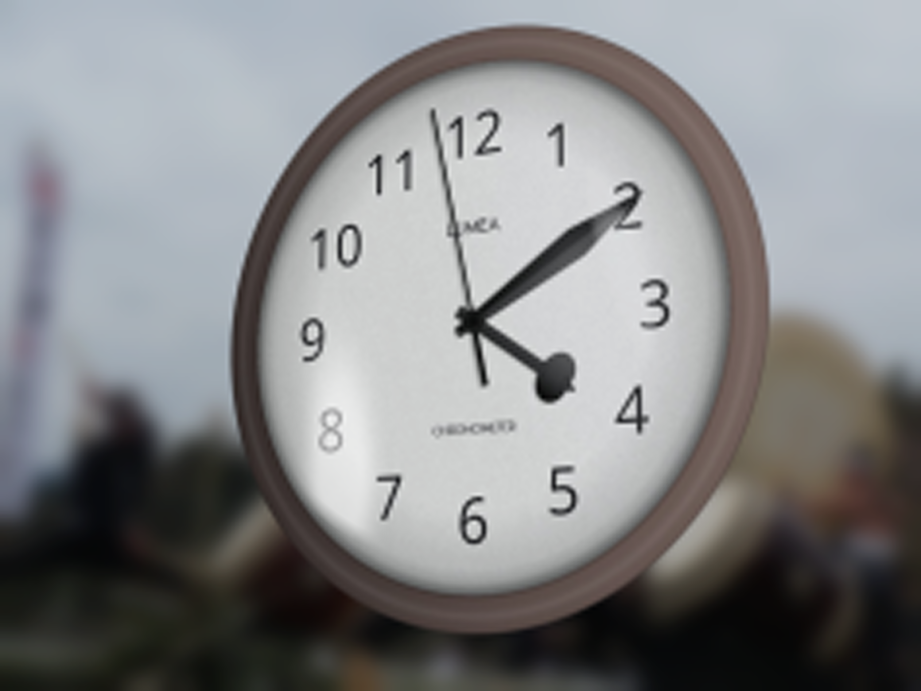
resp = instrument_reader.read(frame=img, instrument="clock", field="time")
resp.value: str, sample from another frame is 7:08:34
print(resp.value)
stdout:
4:09:58
